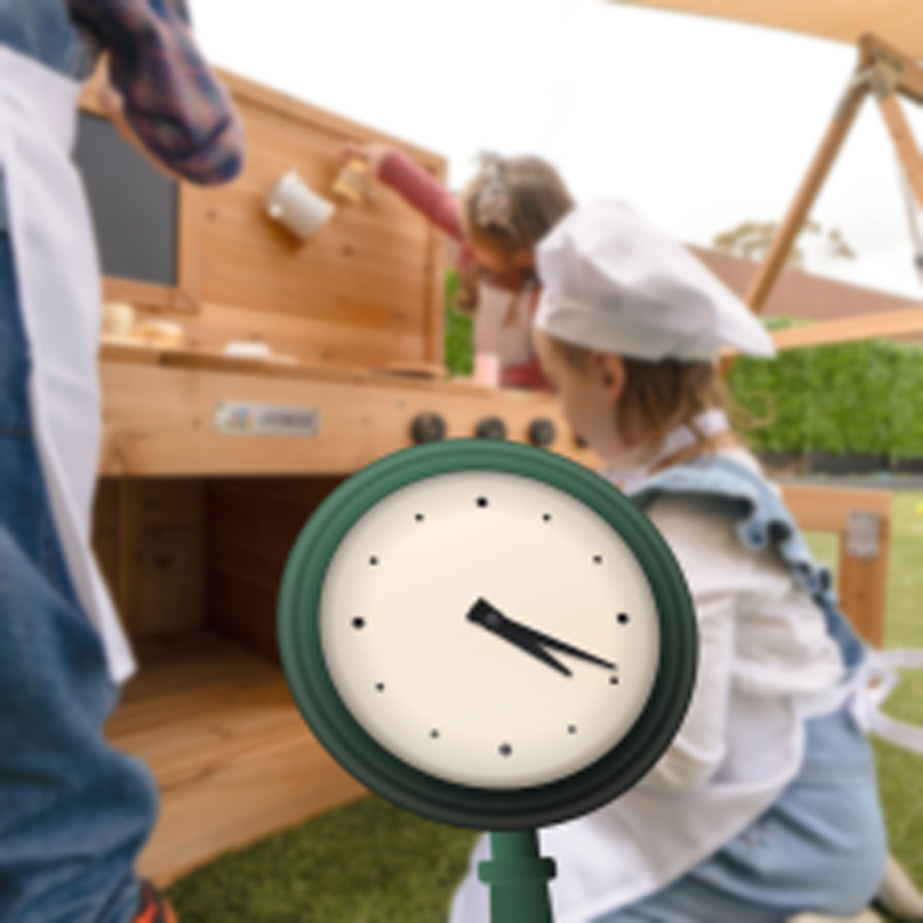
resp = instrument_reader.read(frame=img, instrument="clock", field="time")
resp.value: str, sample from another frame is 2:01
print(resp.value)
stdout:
4:19
